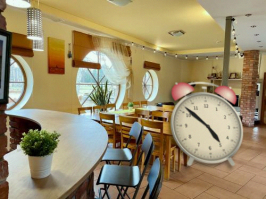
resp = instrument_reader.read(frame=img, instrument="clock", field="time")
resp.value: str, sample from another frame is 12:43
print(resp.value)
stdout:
4:52
